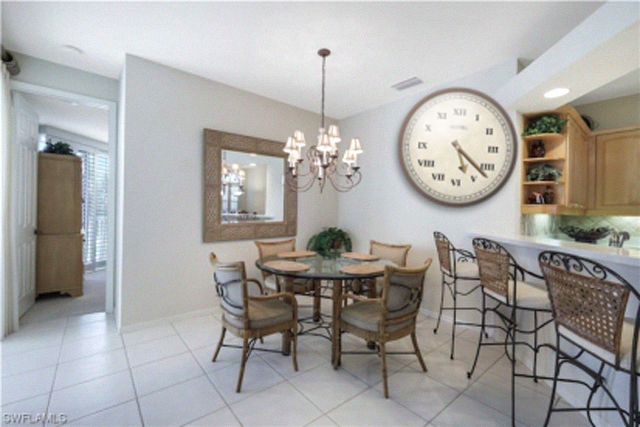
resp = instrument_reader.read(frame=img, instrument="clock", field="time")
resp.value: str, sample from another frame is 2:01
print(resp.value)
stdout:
5:22
